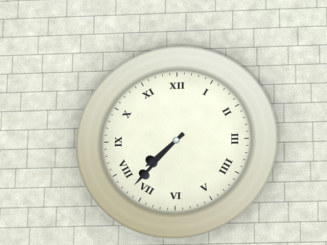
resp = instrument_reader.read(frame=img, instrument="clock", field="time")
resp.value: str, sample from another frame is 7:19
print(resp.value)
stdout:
7:37
